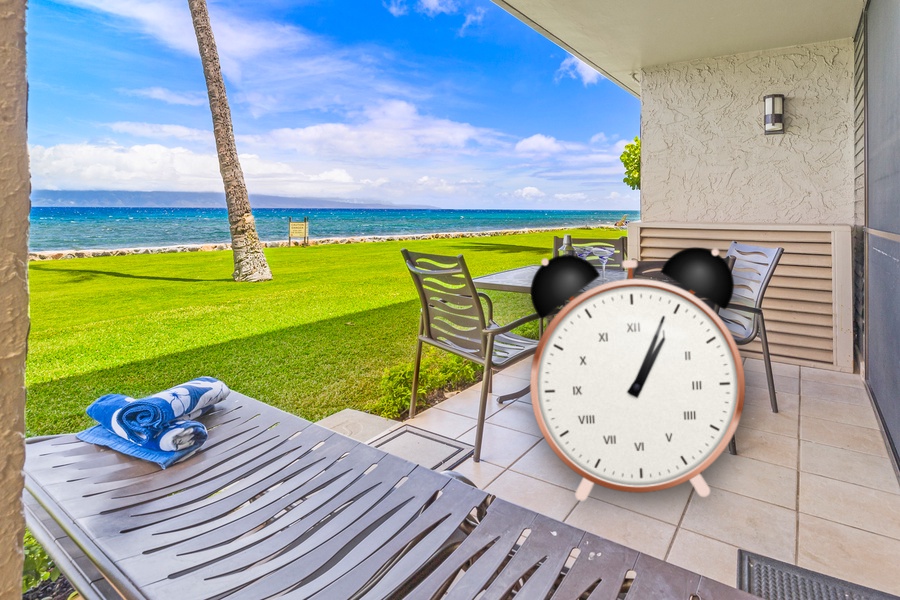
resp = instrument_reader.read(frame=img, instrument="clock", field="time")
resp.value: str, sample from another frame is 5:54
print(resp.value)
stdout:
1:04
